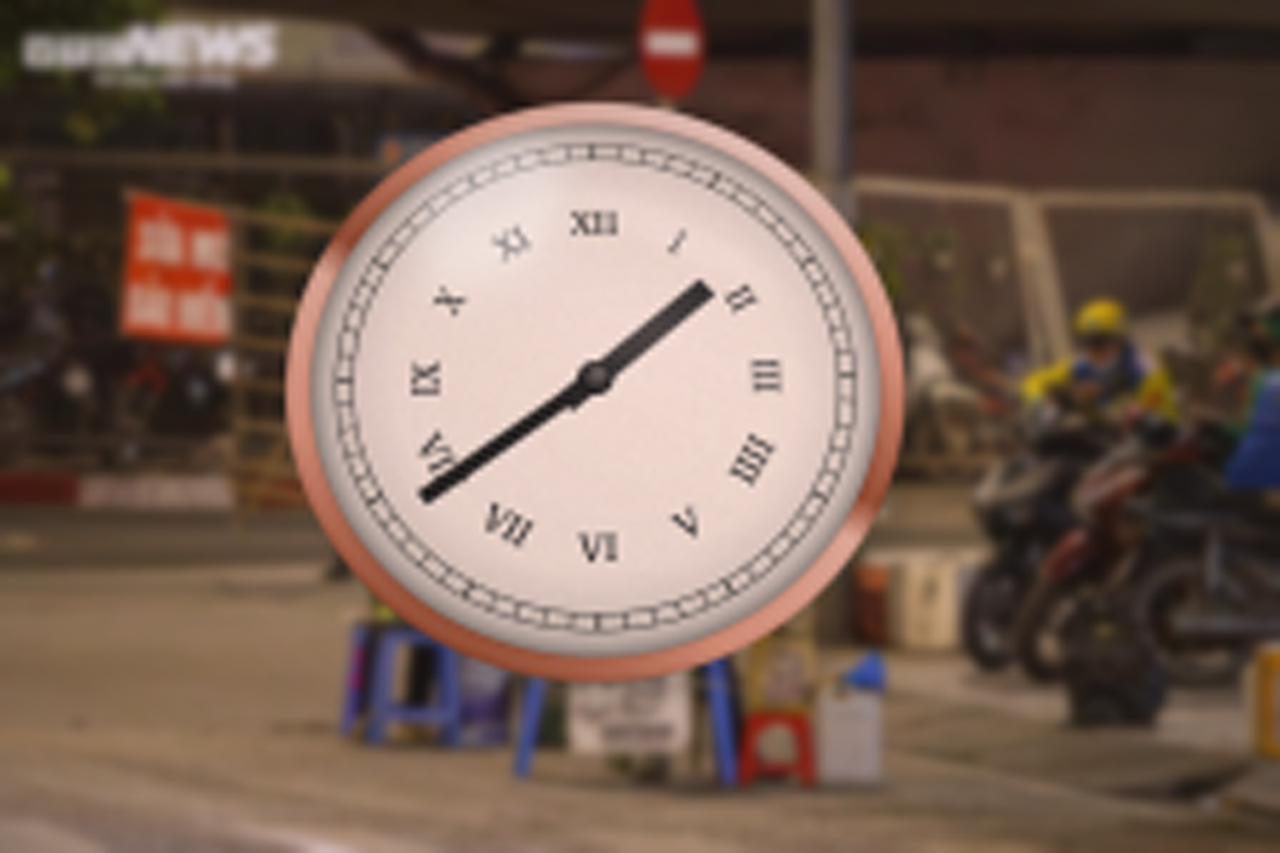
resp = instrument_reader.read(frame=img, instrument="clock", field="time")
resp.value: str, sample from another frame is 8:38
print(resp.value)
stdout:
1:39
